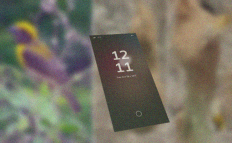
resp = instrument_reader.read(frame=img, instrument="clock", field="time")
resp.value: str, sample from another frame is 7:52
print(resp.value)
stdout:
12:11
